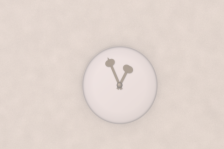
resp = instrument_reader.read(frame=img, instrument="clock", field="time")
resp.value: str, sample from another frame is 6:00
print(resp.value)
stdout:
12:56
